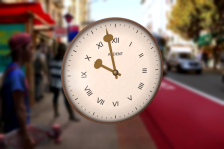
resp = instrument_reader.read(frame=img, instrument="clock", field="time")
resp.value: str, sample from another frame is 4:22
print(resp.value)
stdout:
9:58
